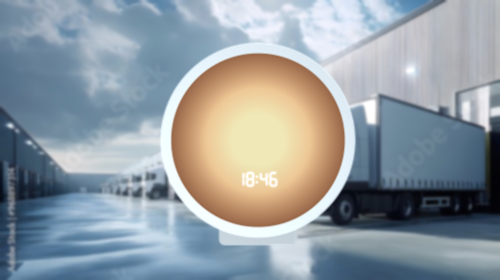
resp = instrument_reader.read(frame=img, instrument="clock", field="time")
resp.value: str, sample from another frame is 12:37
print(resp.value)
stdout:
18:46
